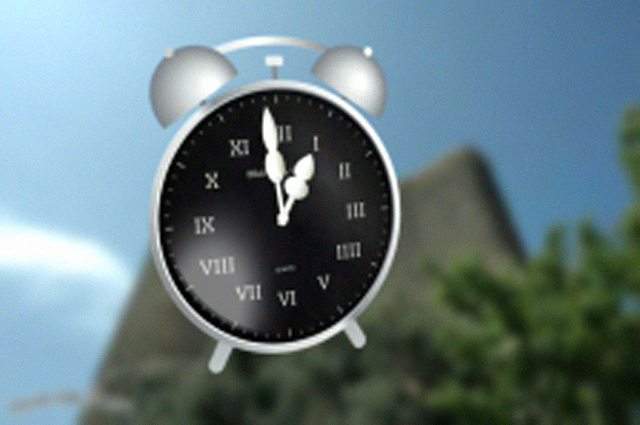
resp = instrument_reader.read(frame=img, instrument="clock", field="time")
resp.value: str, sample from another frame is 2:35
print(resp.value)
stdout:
12:59
